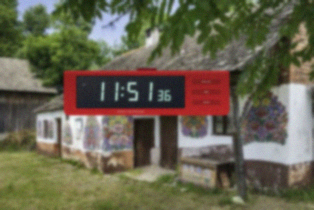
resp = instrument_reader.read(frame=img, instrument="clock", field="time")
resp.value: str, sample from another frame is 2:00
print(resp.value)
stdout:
11:51
